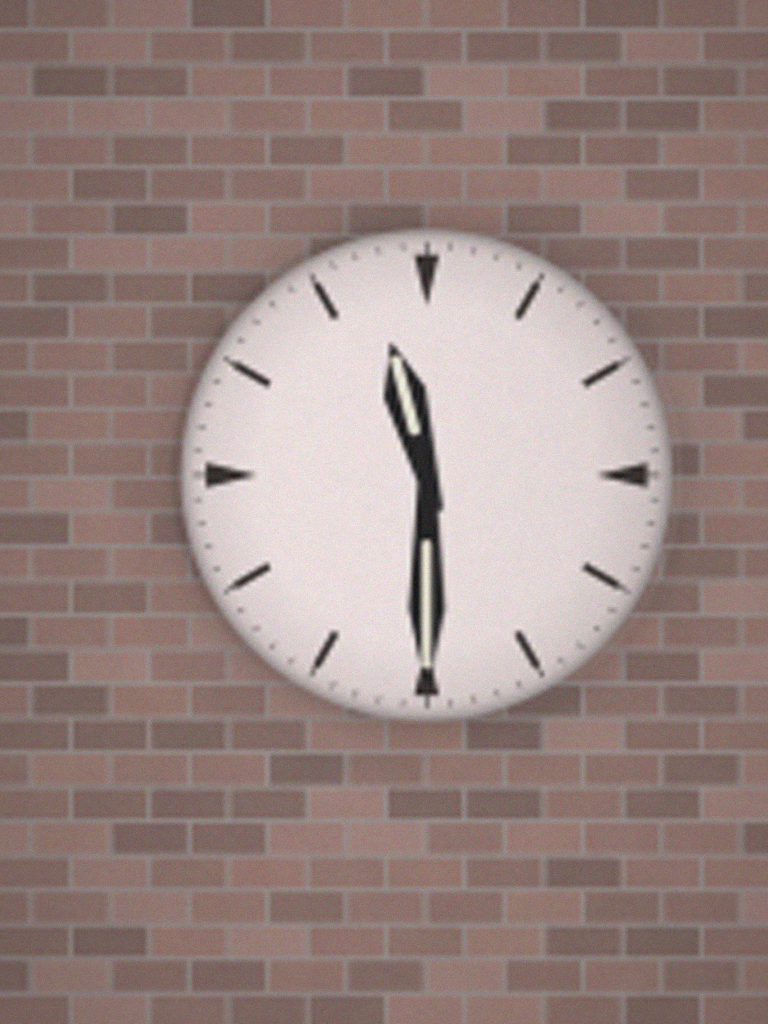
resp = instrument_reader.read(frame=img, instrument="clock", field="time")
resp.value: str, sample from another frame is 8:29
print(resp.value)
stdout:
11:30
